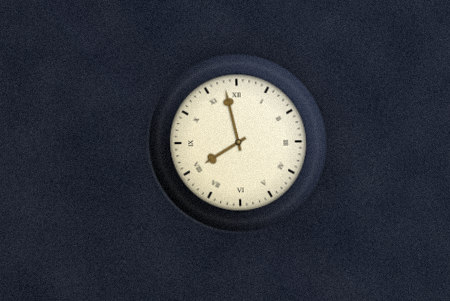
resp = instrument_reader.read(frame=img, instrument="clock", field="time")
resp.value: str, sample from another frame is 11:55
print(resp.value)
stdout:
7:58
